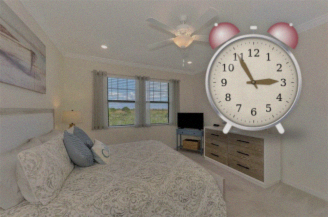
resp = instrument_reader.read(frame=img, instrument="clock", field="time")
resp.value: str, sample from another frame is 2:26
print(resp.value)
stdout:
2:55
